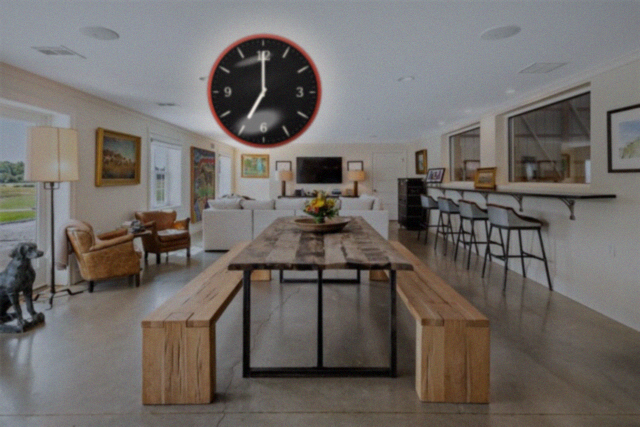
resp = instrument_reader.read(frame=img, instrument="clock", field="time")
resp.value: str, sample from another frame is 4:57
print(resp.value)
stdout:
7:00
